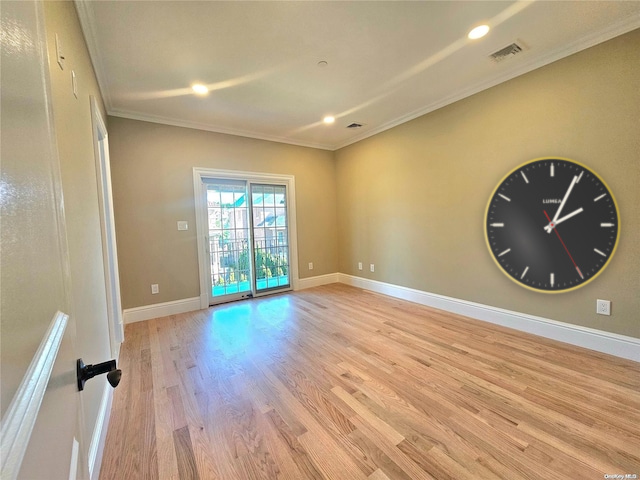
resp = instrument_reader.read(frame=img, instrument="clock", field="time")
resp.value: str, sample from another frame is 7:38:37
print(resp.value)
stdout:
2:04:25
